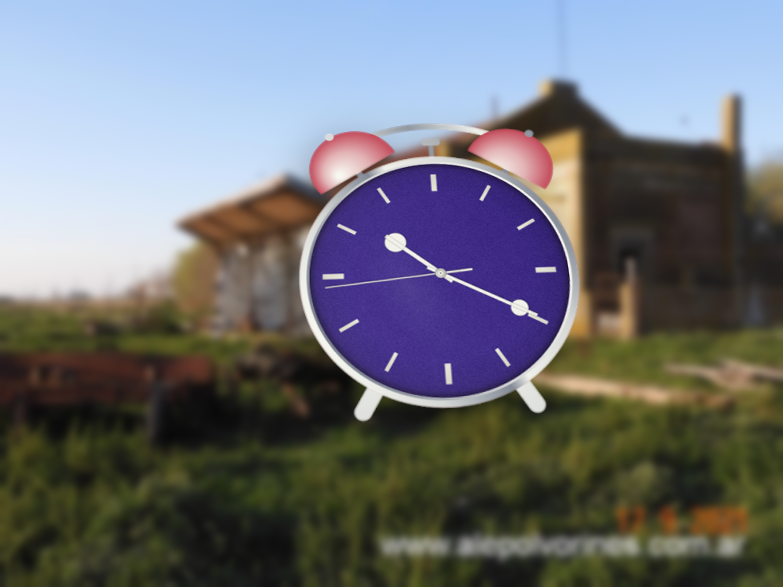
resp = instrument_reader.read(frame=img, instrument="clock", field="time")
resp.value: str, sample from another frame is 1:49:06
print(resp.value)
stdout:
10:19:44
